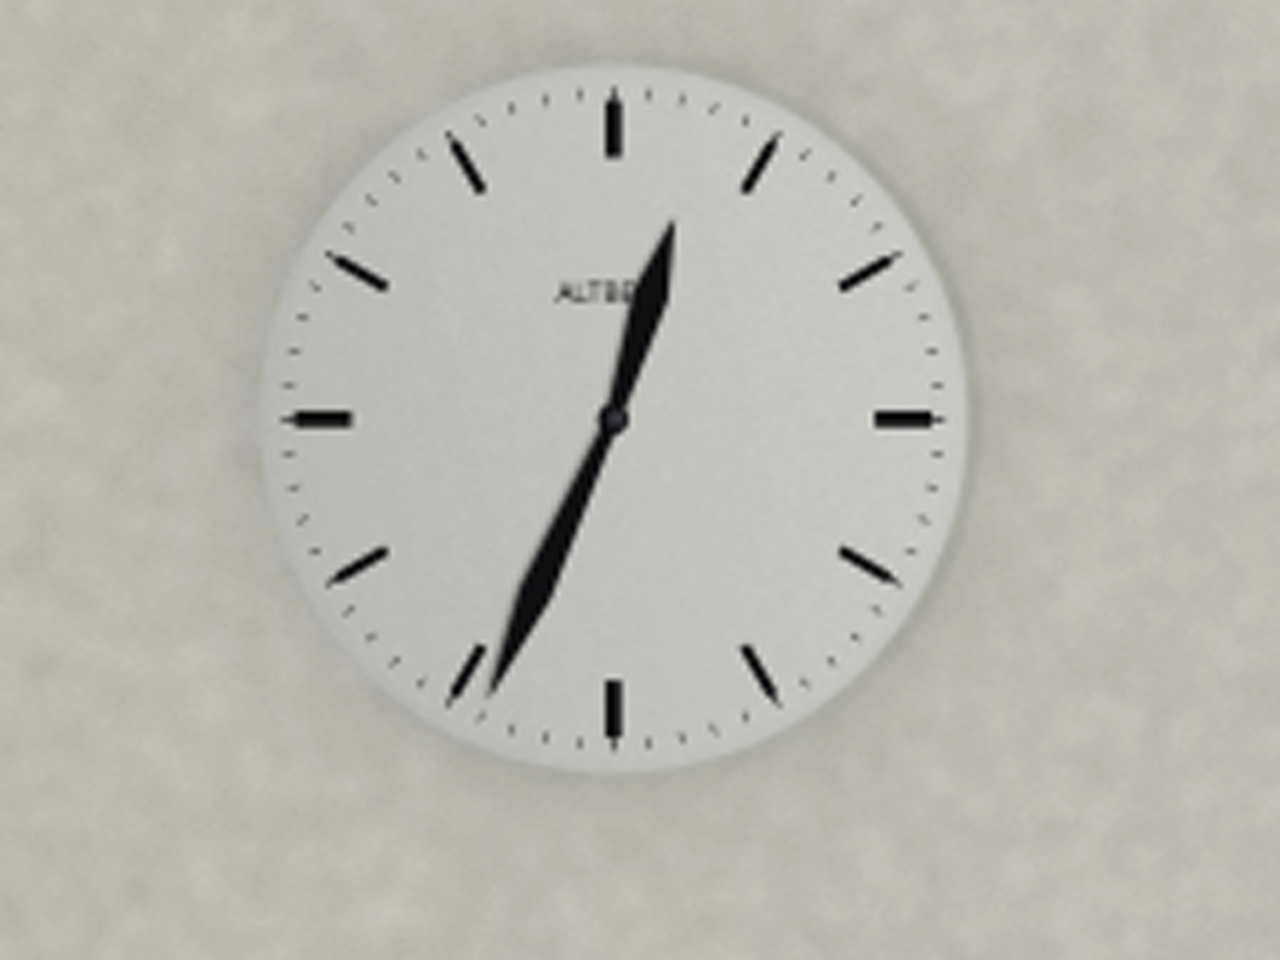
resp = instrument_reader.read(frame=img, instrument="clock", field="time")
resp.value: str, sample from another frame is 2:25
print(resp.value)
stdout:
12:34
